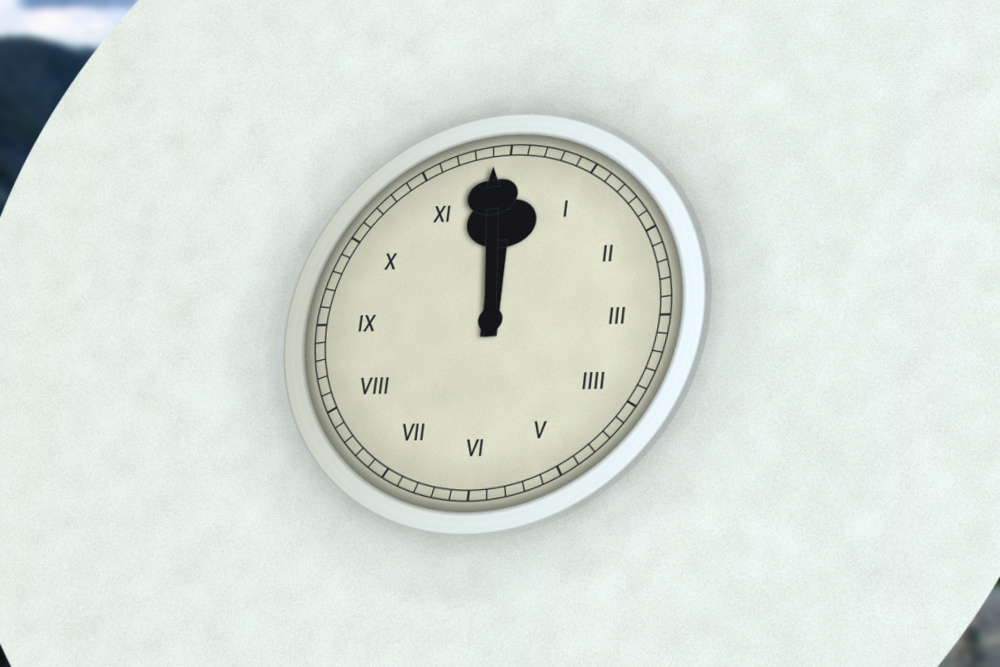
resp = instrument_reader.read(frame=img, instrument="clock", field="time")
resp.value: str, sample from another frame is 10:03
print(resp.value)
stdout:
11:59
